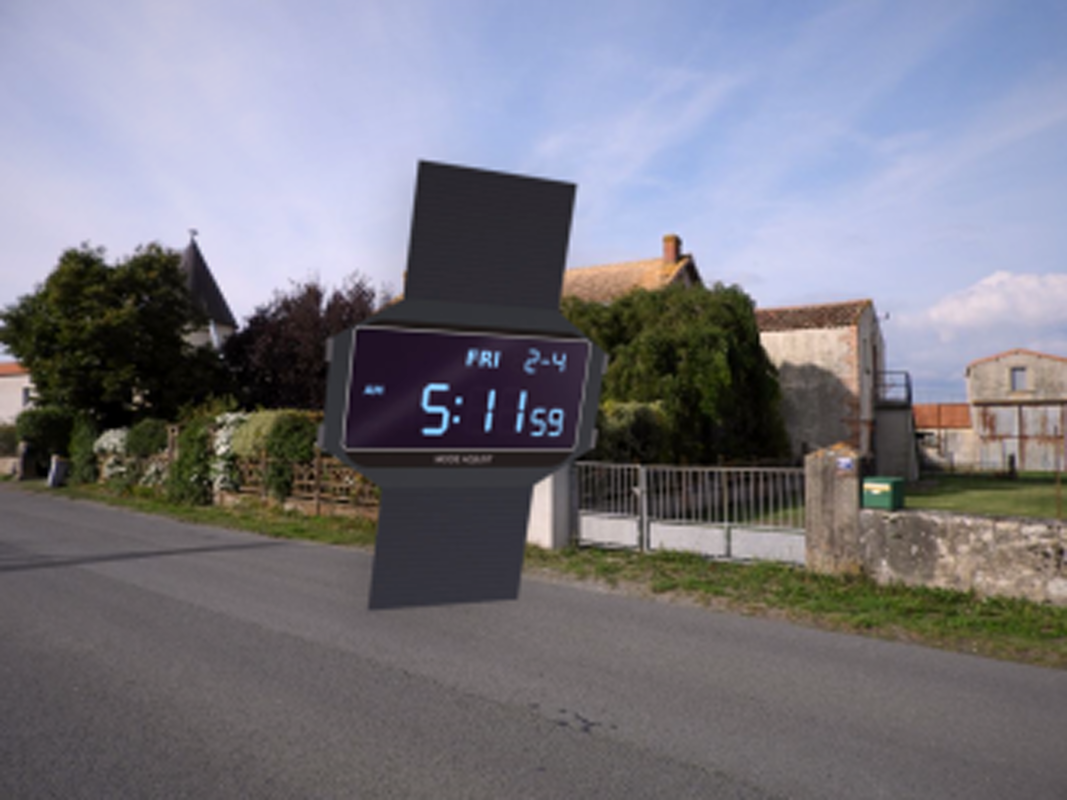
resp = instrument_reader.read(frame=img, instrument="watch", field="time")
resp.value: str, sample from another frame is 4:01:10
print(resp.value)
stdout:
5:11:59
